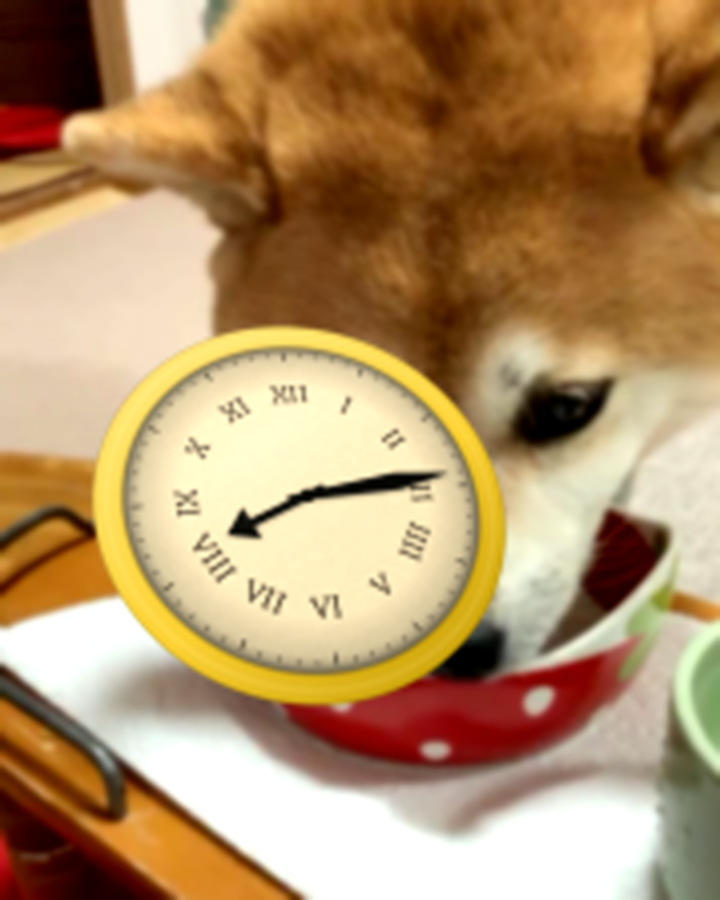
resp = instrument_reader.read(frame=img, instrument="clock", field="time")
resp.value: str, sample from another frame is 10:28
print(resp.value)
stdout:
8:14
